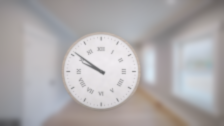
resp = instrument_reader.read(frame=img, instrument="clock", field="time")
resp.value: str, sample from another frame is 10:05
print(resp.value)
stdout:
9:51
